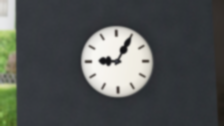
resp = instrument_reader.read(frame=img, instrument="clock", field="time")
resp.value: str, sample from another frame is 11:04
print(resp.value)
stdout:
9:05
